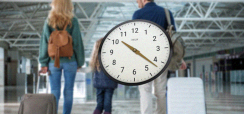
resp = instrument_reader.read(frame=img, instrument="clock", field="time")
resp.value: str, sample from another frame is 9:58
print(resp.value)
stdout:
10:22
